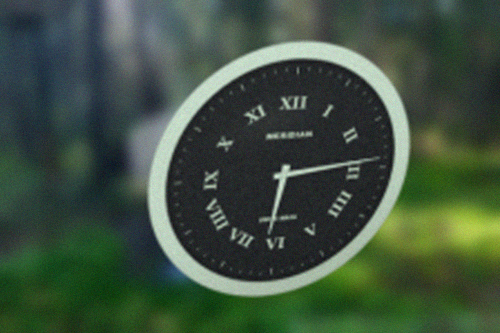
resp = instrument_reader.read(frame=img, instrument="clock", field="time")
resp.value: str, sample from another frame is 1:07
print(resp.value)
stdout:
6:14
